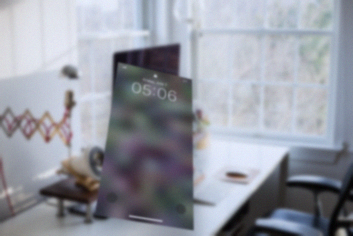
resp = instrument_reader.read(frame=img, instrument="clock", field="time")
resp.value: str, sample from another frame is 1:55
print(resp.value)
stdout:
5:06
